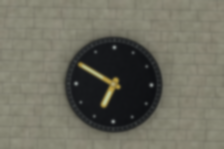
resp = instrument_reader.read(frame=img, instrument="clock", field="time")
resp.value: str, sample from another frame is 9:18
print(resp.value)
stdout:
6:50
